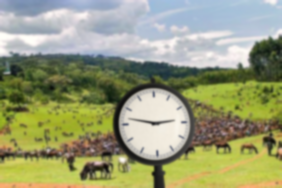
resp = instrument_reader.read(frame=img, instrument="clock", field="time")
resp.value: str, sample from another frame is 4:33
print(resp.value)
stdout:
2:47
